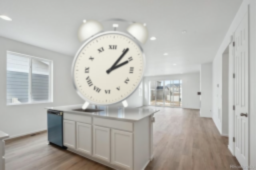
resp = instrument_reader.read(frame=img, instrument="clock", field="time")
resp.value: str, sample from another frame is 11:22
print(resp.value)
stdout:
2:06
